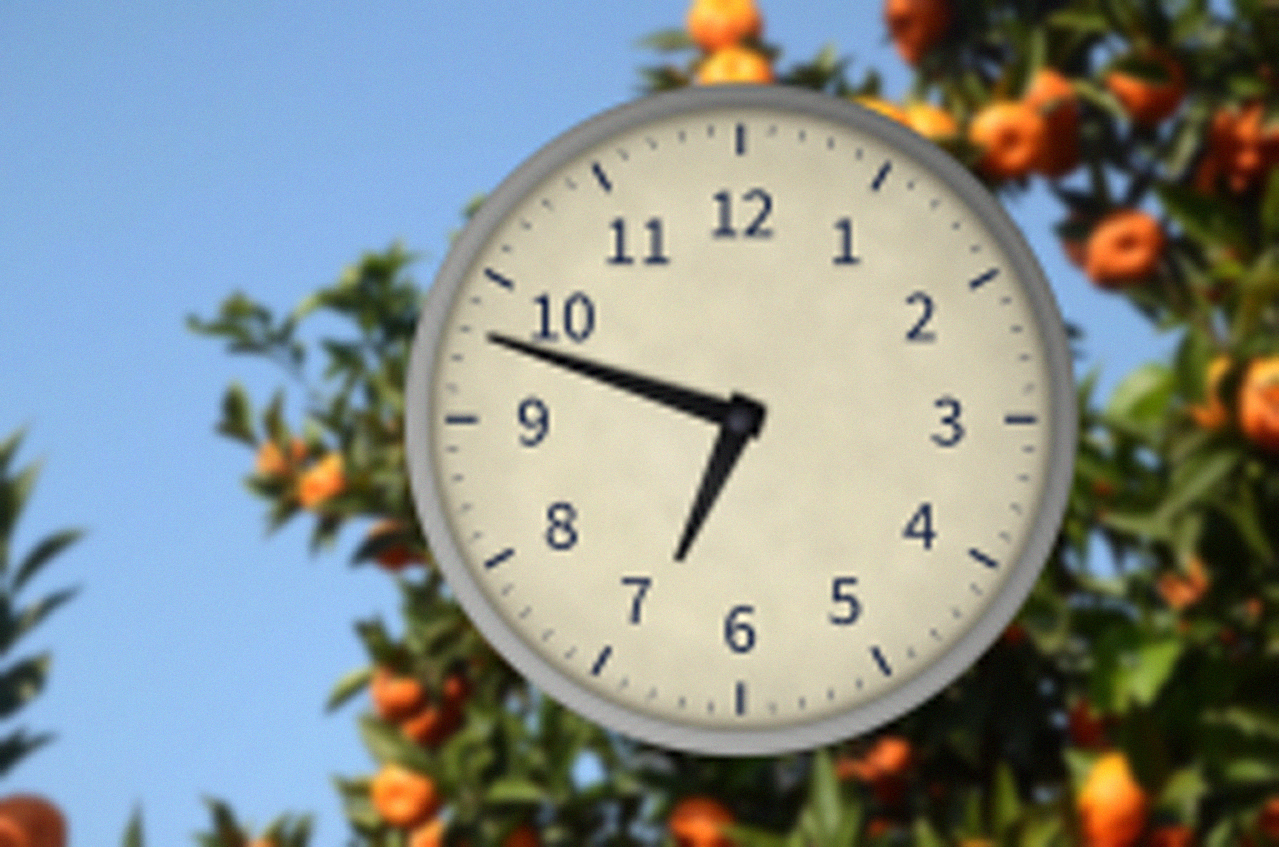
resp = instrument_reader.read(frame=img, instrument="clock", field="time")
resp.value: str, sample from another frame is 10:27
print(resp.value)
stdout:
6:48
